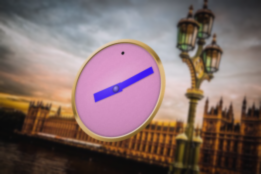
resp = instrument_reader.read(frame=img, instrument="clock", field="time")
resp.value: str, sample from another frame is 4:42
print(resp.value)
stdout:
8:10
